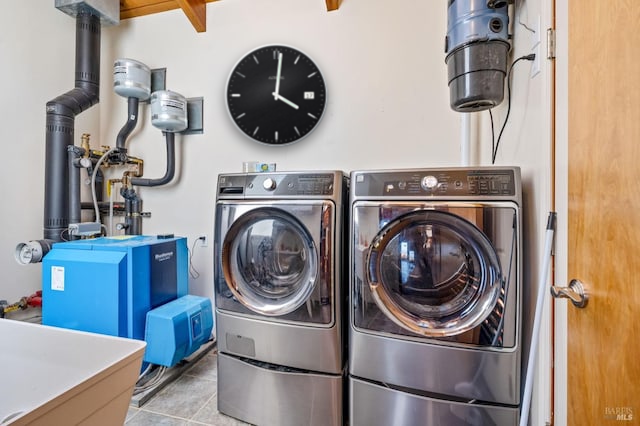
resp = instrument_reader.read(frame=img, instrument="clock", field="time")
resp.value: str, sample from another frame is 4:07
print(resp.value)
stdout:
4:01
